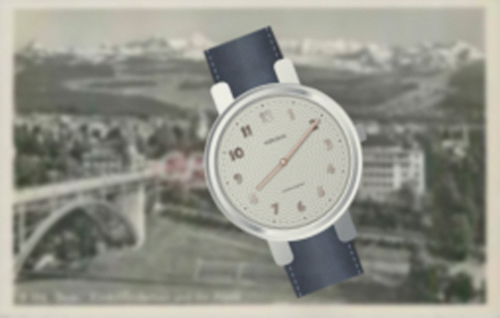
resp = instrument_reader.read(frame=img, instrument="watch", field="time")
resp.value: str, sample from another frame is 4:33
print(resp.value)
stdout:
8:10
